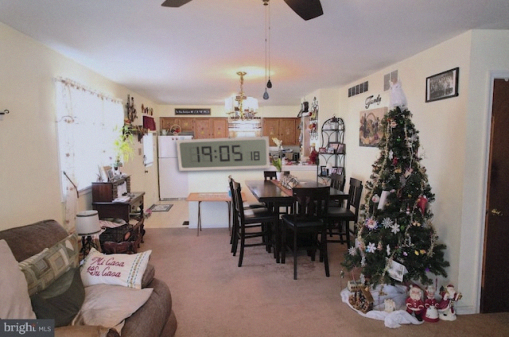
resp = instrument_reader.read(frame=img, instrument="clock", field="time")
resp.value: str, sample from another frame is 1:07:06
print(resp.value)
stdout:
19:05:18
